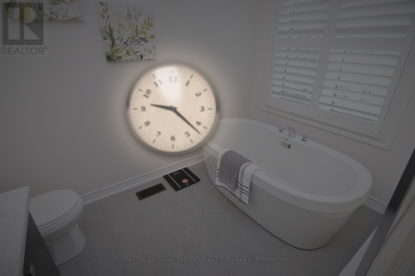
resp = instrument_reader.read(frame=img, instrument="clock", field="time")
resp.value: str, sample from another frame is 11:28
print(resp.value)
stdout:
9:22
